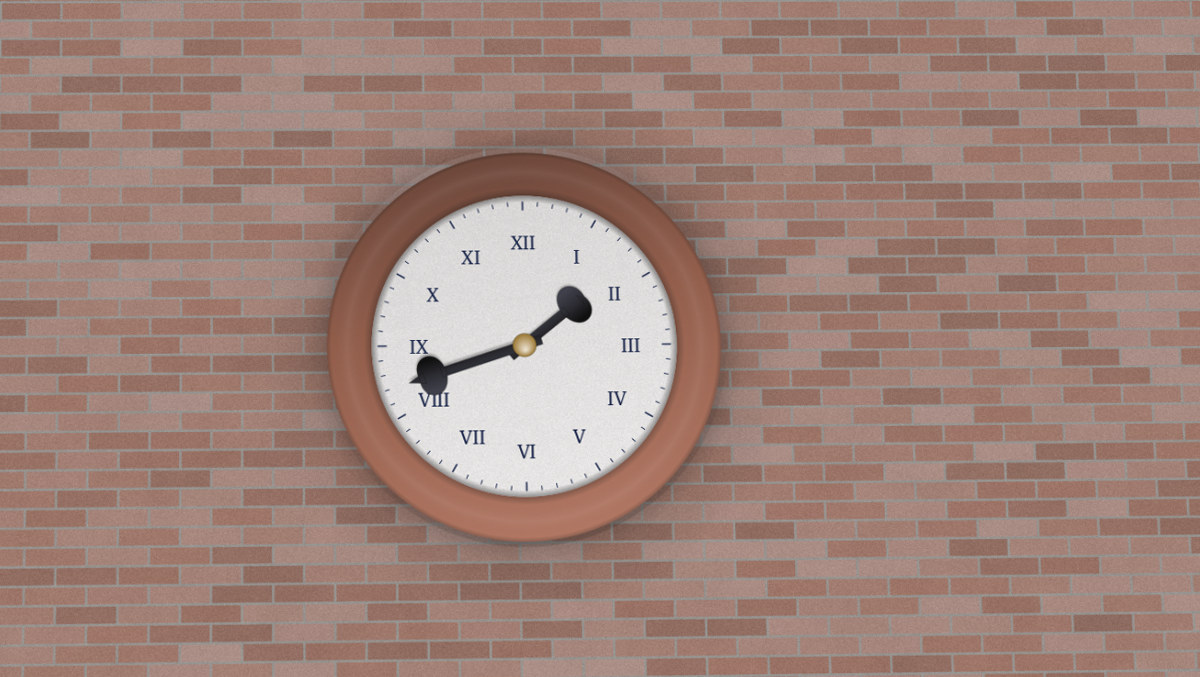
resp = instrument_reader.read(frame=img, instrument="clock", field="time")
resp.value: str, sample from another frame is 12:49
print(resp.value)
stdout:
1:42
